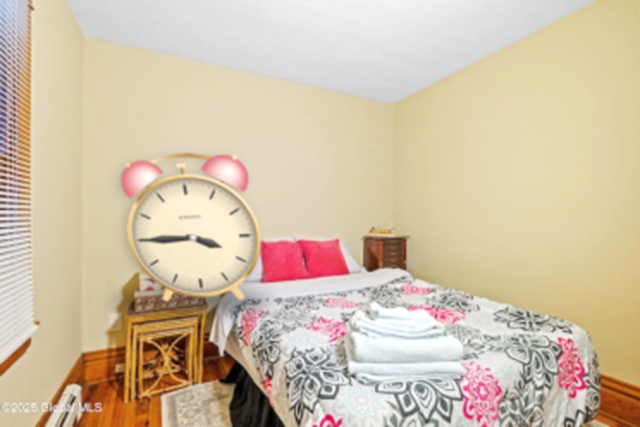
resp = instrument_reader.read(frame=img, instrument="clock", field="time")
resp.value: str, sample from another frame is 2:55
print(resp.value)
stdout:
3:45
